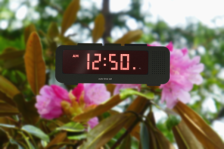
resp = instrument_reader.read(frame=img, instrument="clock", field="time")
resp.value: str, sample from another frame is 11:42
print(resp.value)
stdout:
12:50
